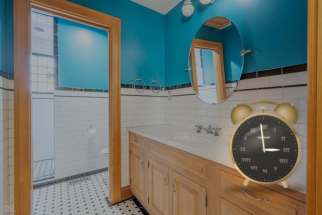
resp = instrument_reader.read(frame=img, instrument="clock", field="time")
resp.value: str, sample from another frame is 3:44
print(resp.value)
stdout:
2:59
